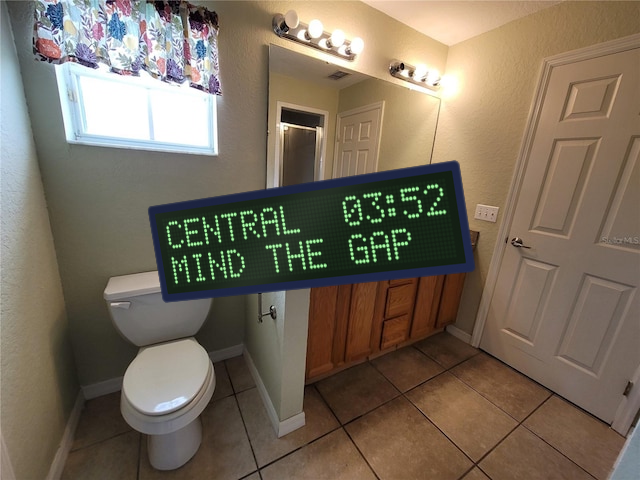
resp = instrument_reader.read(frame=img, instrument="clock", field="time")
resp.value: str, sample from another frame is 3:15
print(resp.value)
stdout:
3:52
